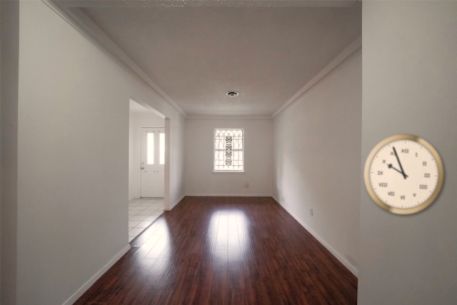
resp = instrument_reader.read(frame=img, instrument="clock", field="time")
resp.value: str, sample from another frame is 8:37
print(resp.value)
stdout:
9:56
